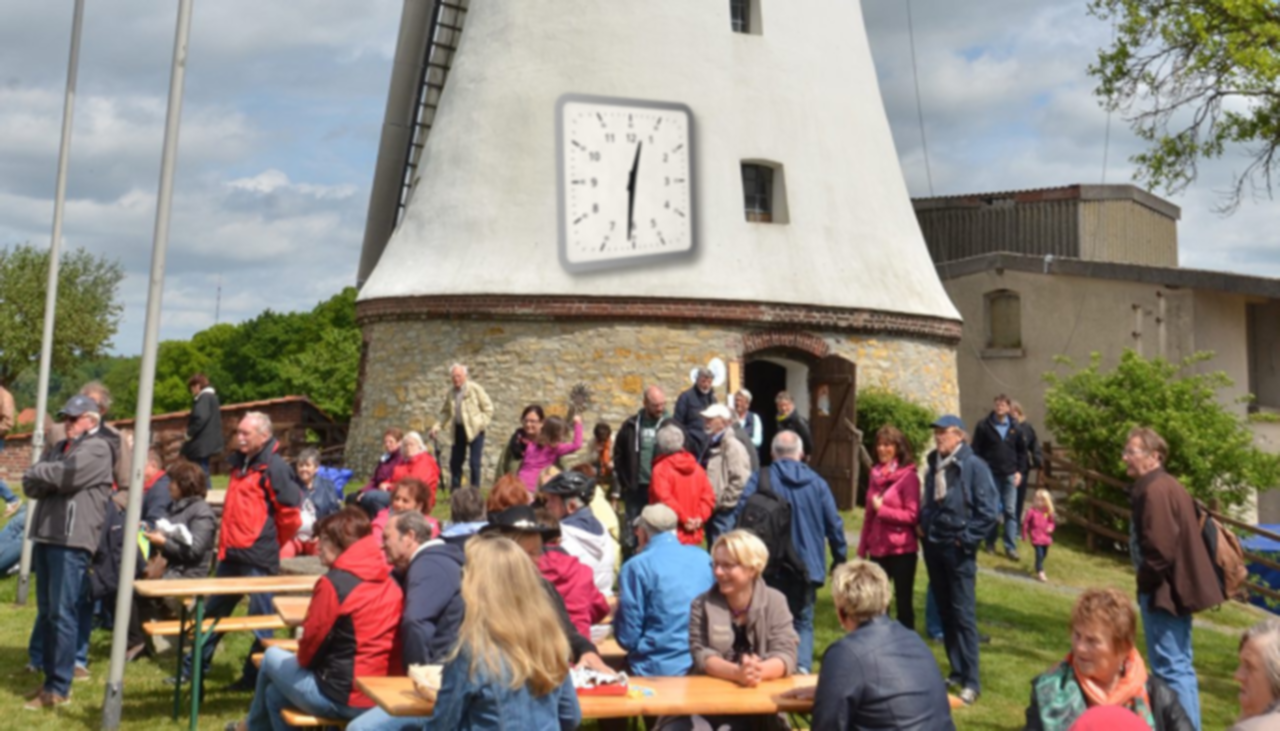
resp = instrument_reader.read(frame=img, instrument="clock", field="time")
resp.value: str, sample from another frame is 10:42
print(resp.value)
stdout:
12:31
